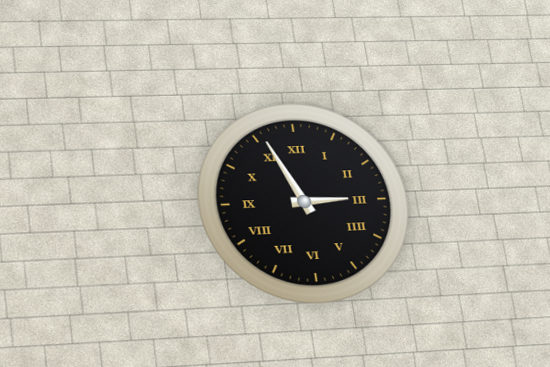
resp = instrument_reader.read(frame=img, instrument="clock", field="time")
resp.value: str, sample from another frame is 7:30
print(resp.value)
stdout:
2:56
